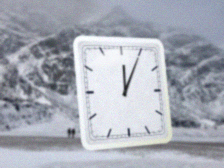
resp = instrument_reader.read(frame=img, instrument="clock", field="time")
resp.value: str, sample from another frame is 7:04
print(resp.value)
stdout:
12:05
